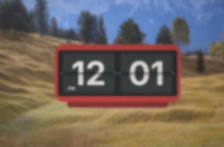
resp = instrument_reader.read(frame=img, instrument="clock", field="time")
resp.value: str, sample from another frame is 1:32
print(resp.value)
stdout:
12:01
